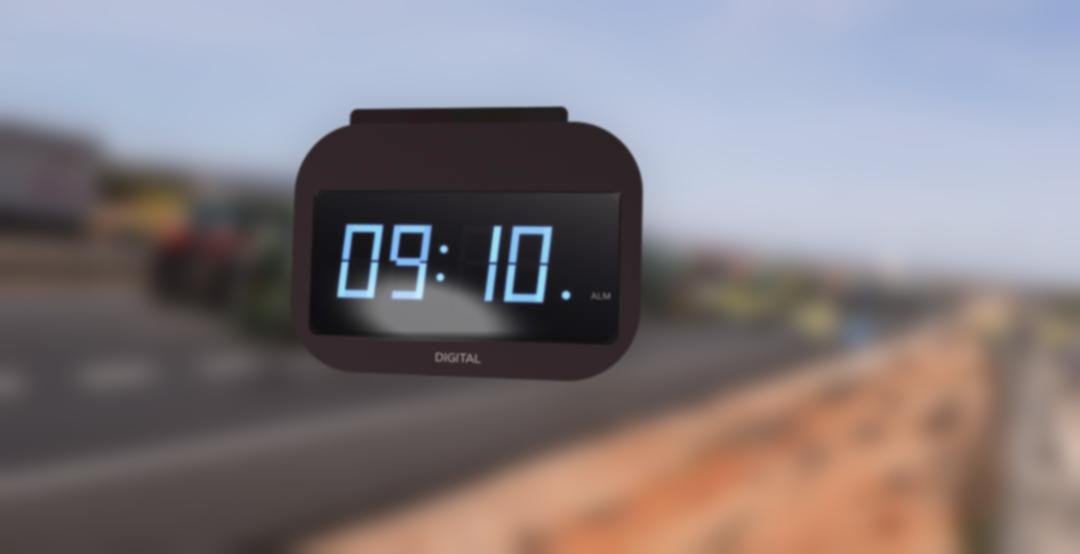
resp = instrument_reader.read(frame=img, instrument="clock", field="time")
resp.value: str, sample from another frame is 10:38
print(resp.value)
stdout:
9:10
